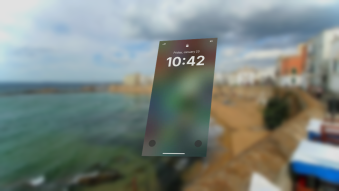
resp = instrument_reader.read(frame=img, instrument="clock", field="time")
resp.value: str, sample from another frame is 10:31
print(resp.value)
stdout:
10:42
